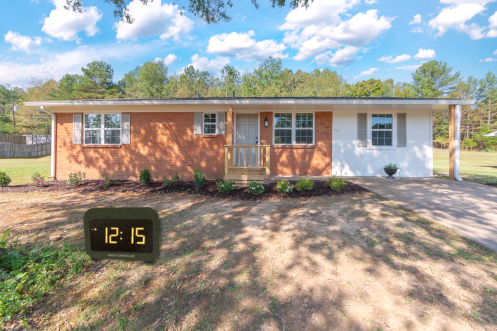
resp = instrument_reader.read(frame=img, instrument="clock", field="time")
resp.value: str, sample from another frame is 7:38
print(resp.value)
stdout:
12:15
